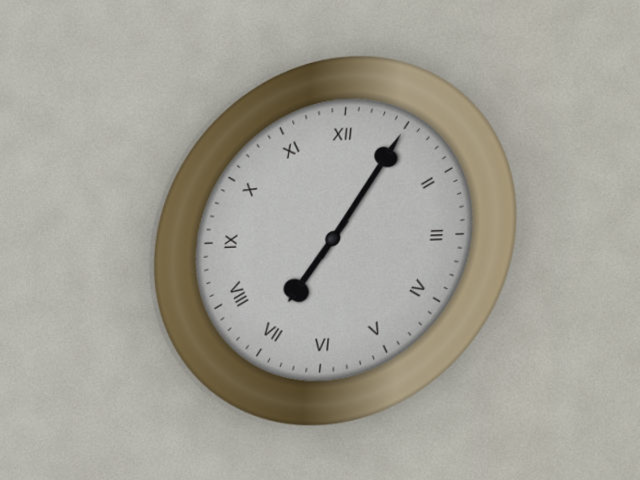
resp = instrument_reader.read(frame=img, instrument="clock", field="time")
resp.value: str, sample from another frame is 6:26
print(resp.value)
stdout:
7:05
